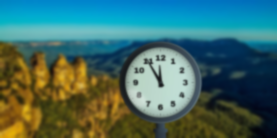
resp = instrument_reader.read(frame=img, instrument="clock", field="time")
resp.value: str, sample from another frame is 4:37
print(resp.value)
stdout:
11:55
